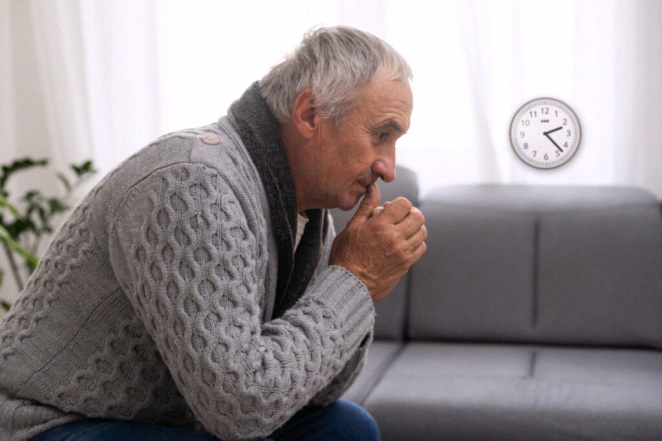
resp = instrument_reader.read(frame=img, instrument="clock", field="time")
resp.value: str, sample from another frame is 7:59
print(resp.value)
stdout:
2:23
